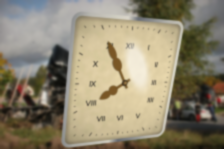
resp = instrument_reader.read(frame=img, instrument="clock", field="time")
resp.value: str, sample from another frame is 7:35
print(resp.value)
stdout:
7:55
